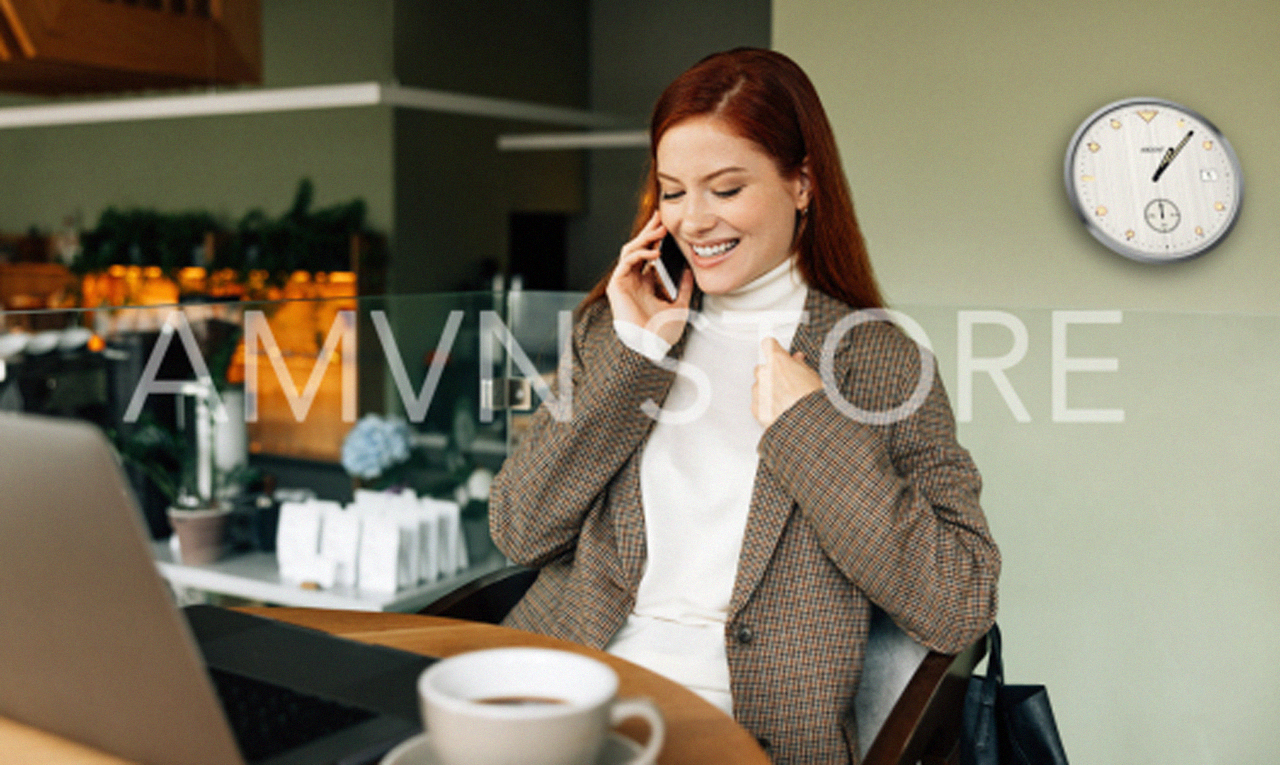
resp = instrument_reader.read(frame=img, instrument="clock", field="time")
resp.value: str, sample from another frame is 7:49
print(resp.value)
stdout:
1:07
